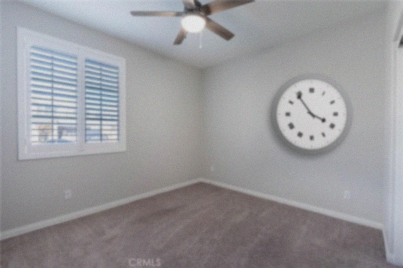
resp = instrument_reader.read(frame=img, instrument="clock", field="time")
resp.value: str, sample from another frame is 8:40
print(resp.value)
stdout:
3:54
